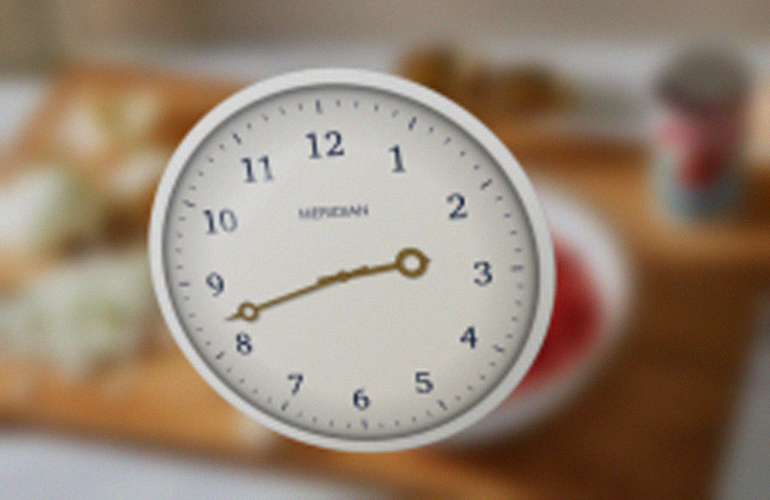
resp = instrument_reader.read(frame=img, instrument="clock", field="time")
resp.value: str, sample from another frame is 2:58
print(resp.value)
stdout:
2:42
